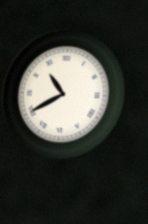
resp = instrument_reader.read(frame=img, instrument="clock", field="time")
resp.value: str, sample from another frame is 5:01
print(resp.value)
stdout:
10:40
